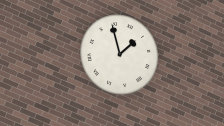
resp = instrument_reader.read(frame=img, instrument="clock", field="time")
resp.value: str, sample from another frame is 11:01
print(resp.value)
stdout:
12:54
